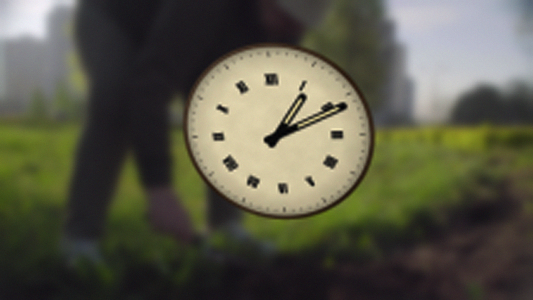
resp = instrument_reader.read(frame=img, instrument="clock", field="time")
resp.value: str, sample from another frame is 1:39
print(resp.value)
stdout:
1:11
